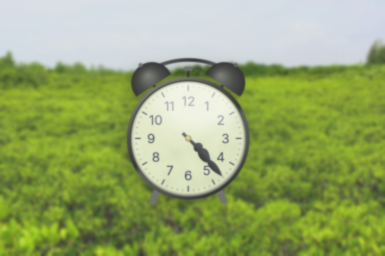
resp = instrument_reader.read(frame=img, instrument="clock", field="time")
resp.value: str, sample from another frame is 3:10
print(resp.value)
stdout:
4:23
